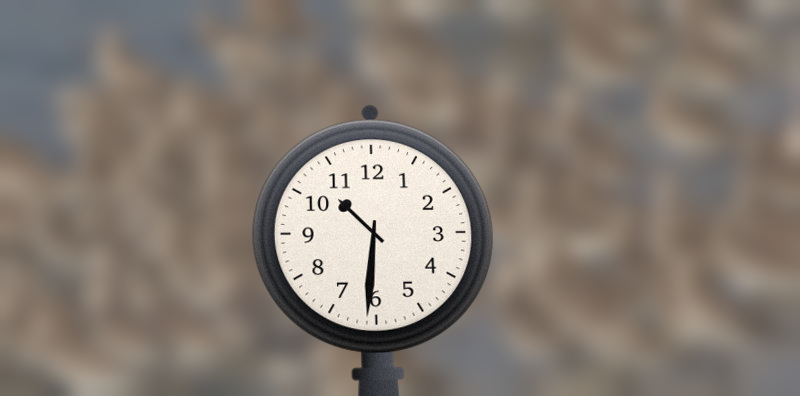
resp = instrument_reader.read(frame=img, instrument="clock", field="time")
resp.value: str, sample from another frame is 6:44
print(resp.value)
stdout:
10:31
